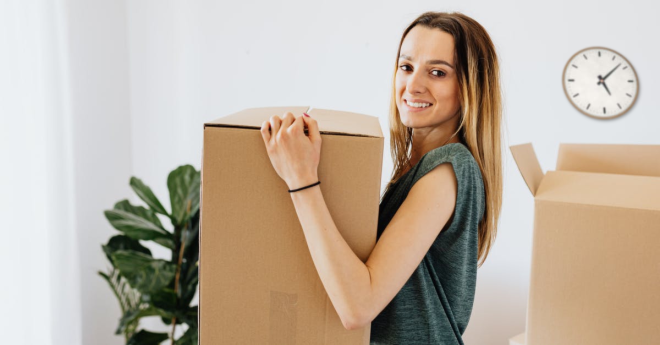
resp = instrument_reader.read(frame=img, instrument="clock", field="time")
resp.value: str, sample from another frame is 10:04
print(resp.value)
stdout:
5:08
